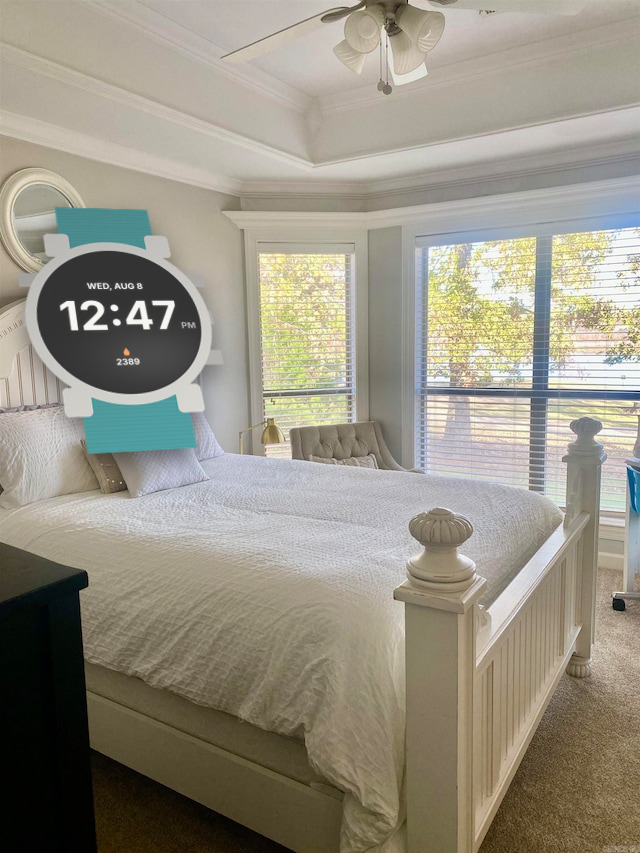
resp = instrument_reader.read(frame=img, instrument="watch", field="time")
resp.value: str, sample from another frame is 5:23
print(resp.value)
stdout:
12:47
